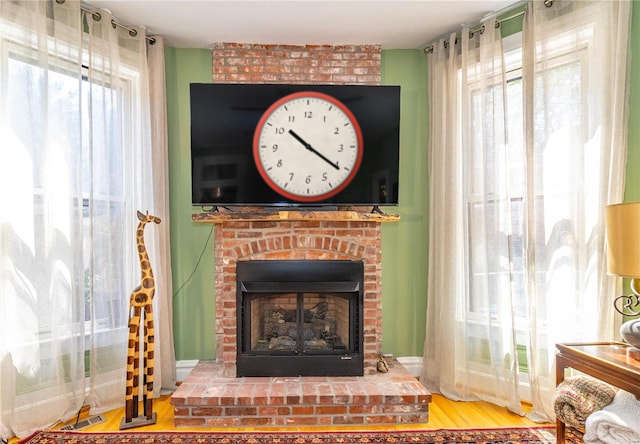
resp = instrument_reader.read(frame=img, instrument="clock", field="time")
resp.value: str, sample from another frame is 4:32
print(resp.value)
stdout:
10:21
